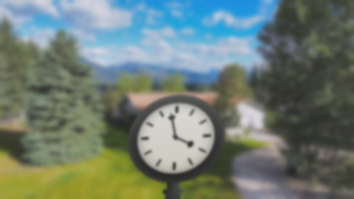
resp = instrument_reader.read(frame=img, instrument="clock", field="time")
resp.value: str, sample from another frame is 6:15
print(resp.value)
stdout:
3:58
